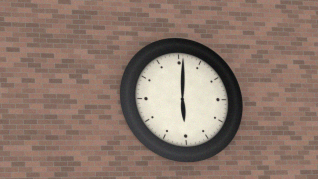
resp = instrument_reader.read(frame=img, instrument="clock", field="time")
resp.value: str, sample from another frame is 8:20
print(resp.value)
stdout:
6:01
